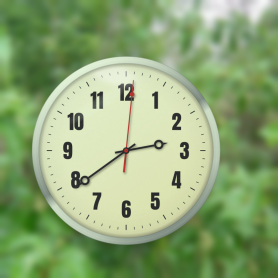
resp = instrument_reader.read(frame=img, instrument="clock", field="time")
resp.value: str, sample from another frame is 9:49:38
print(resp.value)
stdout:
2:39:01
